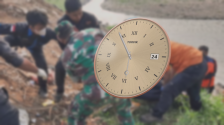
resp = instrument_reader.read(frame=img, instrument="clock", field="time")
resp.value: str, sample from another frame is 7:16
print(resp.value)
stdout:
5:54
